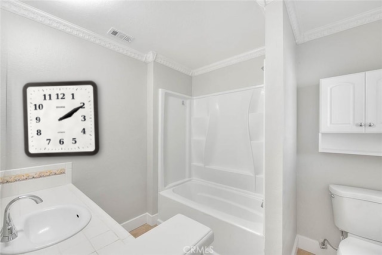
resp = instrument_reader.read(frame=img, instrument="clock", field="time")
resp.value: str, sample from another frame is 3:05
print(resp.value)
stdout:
2:10
